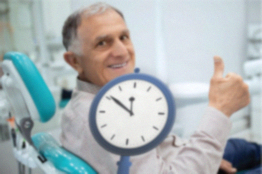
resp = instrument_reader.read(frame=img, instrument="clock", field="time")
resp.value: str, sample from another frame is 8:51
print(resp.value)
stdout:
11:51
